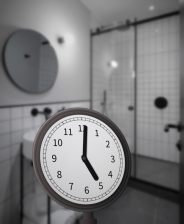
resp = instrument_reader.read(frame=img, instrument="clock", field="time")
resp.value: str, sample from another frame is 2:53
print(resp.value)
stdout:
5:01
